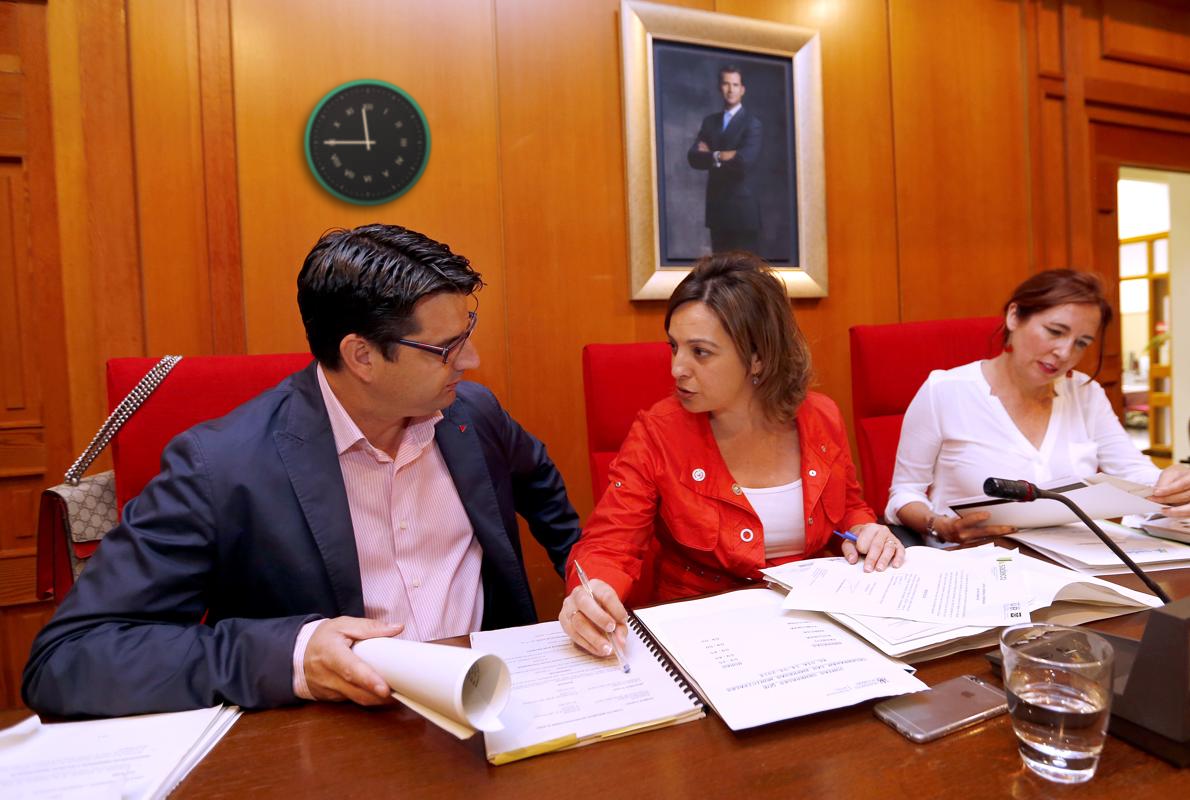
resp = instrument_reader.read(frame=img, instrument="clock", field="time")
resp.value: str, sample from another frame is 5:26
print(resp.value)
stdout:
11:45
